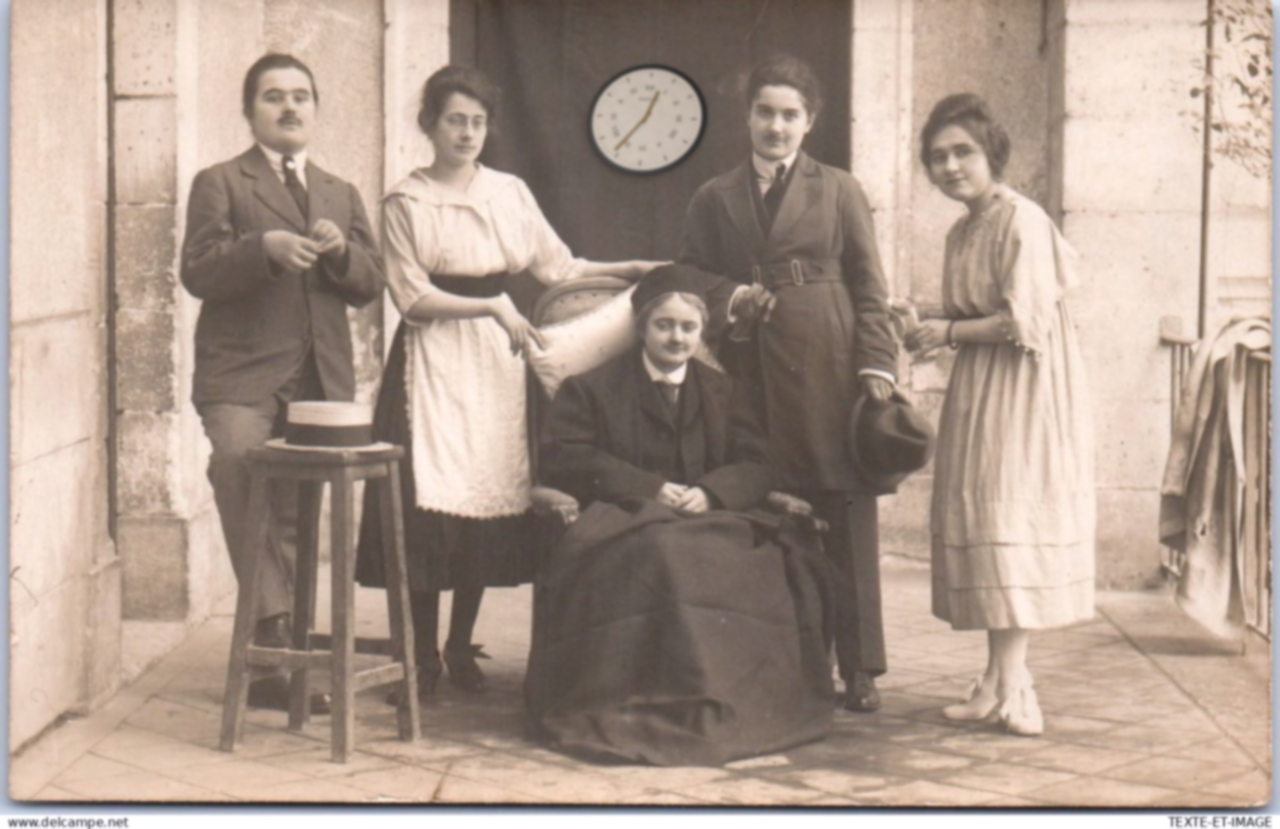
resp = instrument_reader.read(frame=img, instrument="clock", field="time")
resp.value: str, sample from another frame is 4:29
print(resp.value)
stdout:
12:36
